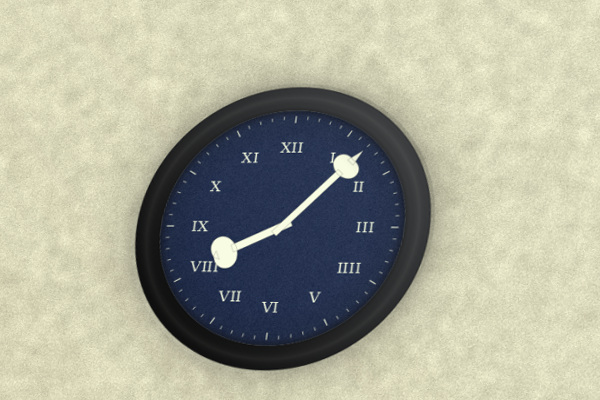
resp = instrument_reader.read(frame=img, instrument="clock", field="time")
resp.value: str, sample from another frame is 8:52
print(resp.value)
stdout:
8:07
